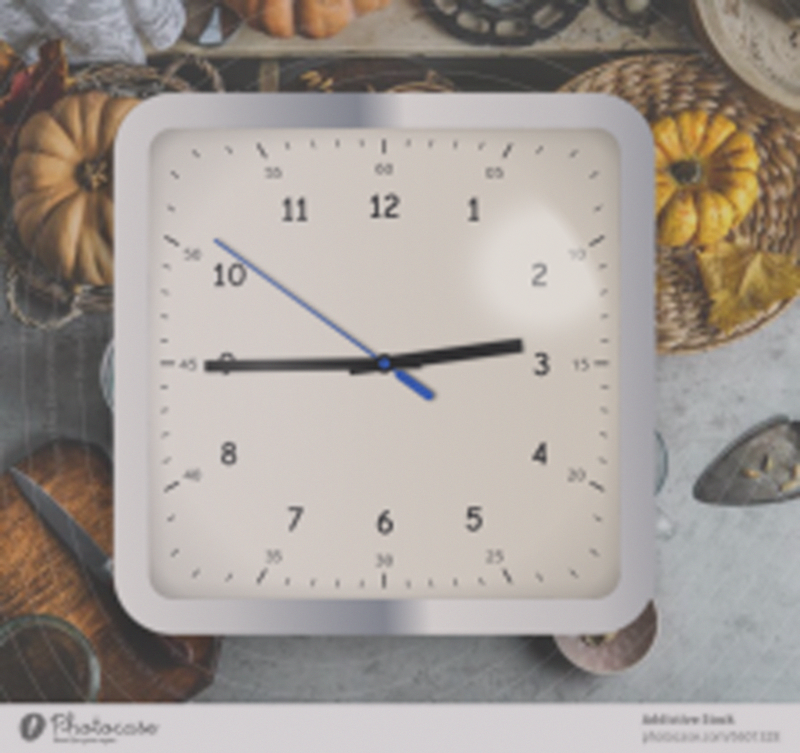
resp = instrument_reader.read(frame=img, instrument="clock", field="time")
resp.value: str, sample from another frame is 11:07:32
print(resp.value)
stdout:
2:44:51
